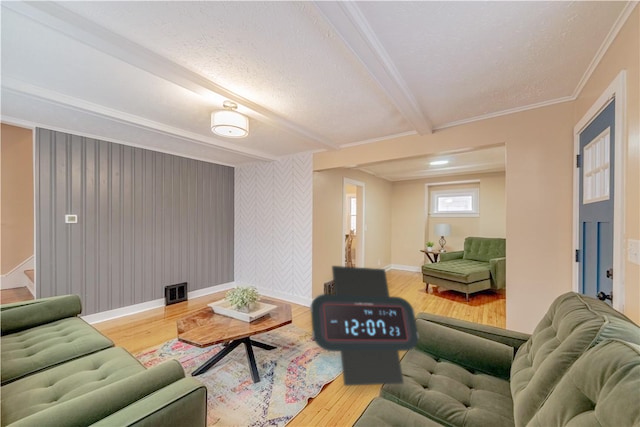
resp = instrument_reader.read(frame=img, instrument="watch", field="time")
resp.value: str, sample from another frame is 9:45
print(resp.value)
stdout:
12:07
